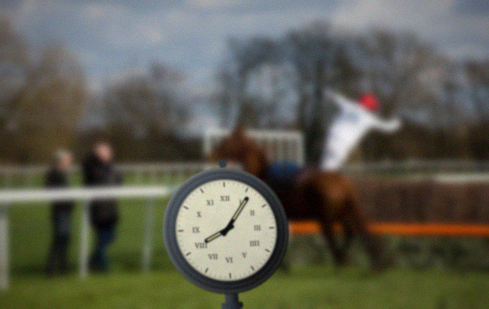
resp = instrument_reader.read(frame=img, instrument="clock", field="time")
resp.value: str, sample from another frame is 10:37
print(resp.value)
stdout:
8:06
